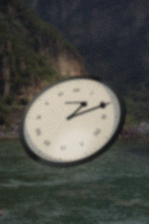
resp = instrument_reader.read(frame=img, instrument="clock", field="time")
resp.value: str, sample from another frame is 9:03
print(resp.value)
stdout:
1:11
